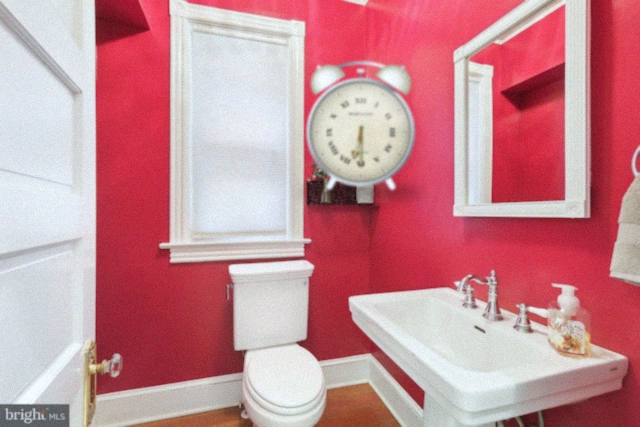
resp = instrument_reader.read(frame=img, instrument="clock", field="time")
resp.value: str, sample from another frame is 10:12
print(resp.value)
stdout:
6:30
